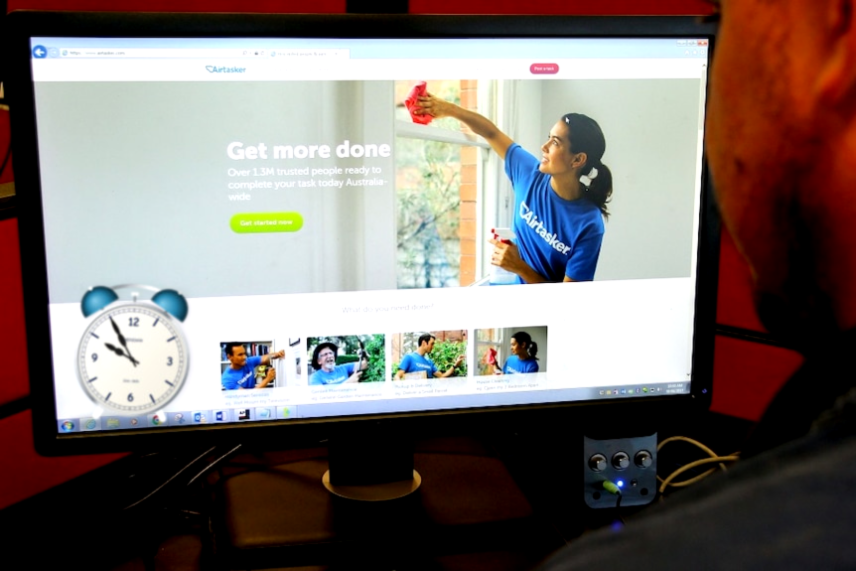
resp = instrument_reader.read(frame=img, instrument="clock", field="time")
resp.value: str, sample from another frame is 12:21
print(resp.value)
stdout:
9:55
